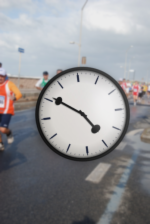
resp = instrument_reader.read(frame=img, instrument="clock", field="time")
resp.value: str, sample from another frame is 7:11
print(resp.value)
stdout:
4:51
